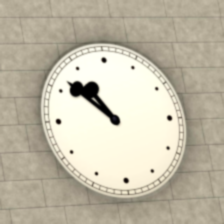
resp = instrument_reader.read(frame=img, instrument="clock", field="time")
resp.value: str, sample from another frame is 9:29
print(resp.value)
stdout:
10:52
